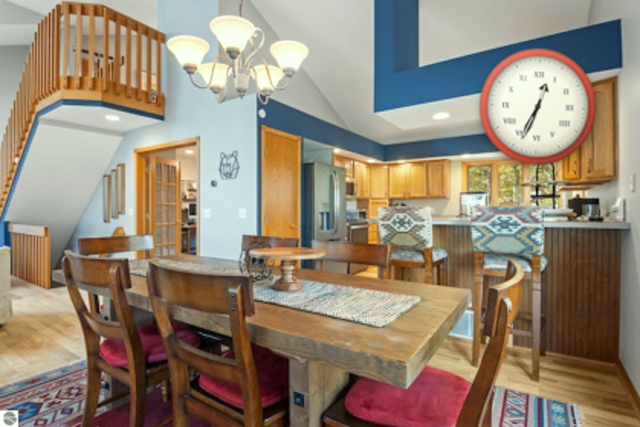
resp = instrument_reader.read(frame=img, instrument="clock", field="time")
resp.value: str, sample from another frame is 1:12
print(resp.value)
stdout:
12:34
